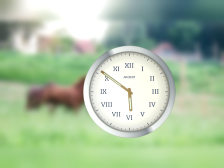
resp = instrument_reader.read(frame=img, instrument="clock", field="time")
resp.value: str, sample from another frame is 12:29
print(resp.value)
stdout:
5:51
